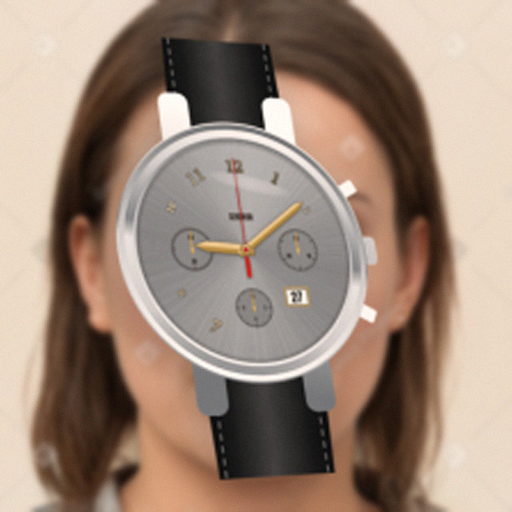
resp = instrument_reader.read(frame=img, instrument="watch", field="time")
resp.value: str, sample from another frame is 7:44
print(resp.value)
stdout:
9:09
